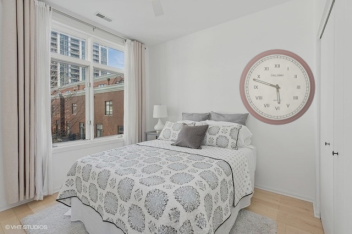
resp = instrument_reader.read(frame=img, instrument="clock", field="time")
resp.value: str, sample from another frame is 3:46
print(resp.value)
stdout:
5:48
